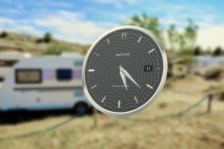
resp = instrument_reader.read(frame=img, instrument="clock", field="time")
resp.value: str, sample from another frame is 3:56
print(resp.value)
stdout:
5:22
